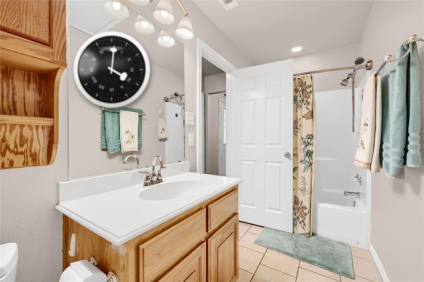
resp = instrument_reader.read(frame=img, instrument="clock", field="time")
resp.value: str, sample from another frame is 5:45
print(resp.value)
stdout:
4:01
